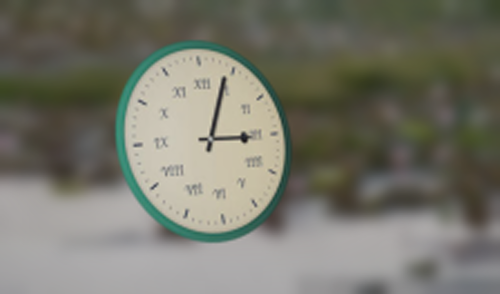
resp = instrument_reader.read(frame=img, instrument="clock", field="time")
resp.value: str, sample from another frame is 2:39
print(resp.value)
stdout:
3:04
